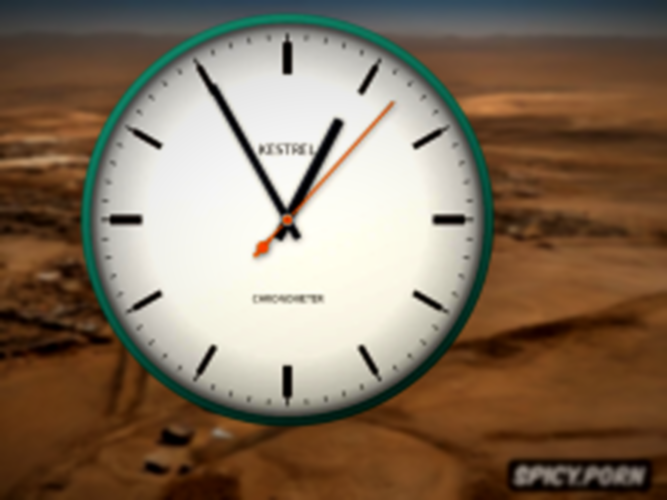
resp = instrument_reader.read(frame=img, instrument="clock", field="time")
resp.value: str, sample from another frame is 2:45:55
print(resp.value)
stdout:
12:55:07
